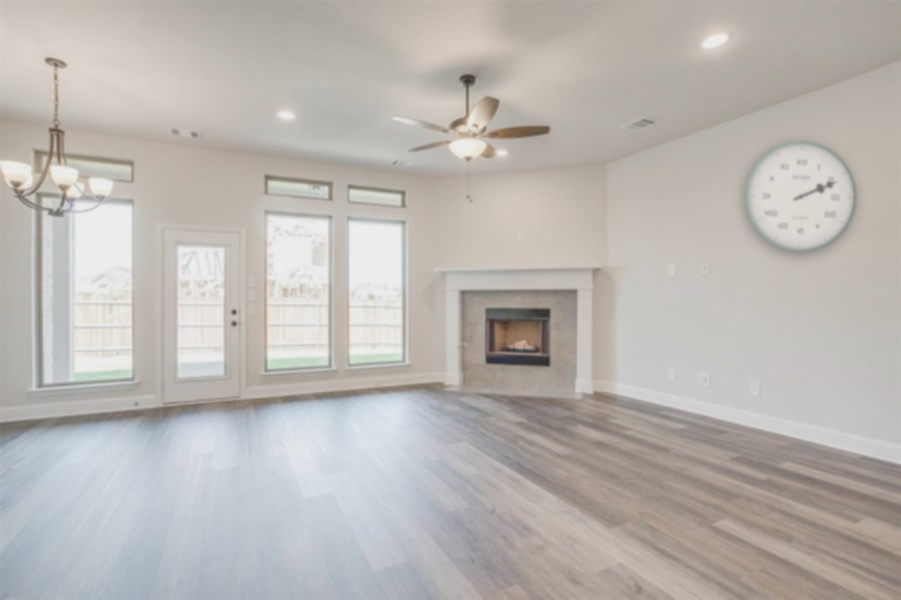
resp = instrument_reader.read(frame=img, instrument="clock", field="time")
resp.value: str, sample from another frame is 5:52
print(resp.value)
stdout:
2:11
